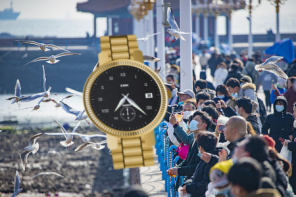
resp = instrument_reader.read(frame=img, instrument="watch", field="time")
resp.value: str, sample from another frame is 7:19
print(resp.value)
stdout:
7:23
